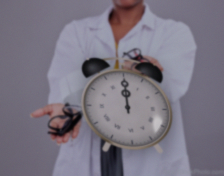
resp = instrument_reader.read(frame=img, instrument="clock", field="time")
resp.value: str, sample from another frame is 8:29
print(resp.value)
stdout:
12:00
